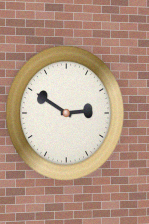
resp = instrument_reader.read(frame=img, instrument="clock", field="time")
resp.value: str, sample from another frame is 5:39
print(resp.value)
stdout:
2:50
